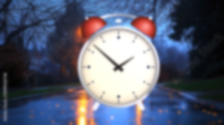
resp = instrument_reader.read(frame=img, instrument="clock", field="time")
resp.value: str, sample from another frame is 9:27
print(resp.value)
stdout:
1:52
